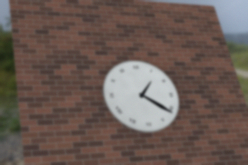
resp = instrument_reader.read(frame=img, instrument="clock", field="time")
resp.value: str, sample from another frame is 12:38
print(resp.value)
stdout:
1:21
